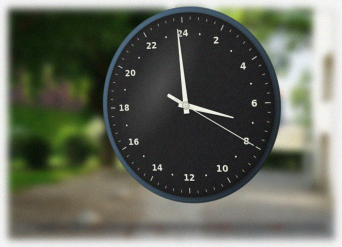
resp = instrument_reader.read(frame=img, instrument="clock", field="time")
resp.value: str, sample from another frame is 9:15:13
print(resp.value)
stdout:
6:59:20
